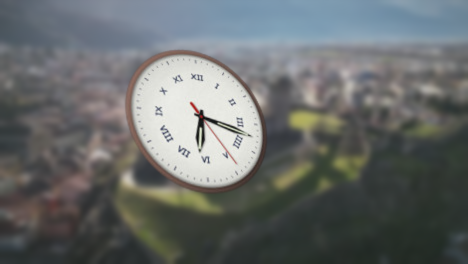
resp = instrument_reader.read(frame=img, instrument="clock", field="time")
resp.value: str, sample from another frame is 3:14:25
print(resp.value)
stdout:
6:17:24
